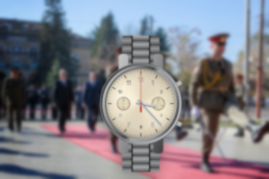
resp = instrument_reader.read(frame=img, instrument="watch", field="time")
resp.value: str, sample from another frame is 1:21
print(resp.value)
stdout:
3:23
